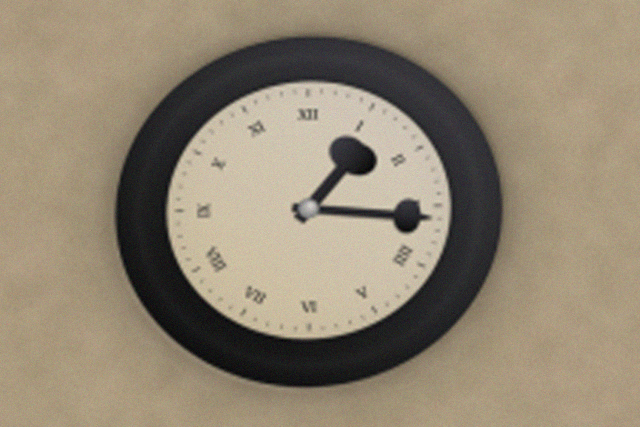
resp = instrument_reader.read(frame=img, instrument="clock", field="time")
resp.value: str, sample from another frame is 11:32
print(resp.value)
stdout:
1:16
